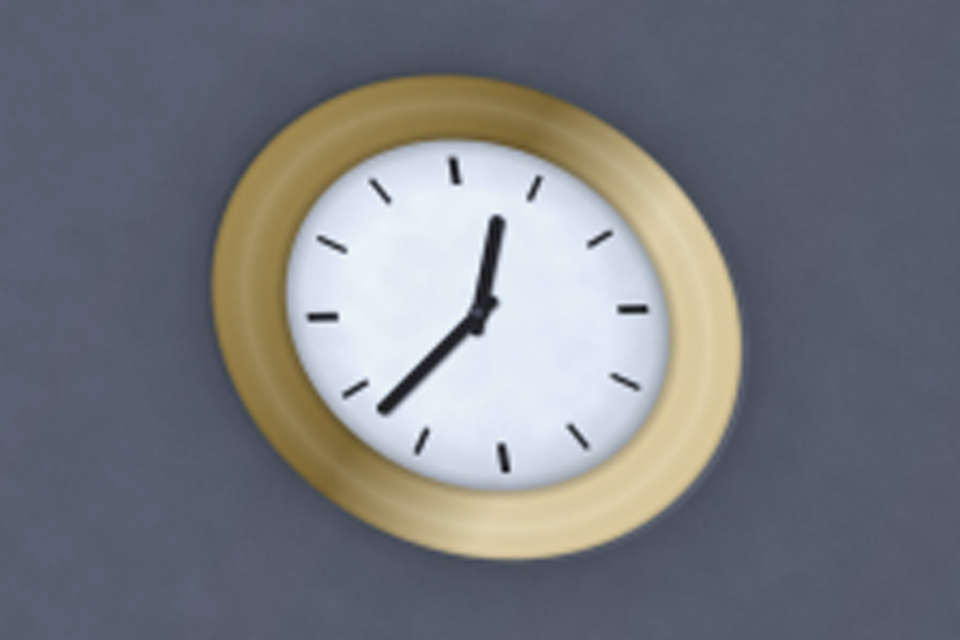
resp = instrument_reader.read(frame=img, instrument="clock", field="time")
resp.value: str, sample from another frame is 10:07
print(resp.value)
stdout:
12:38
